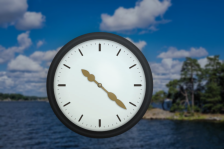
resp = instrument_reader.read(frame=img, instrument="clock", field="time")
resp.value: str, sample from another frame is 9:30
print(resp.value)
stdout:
10:22
